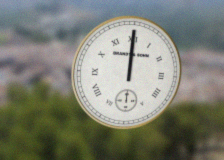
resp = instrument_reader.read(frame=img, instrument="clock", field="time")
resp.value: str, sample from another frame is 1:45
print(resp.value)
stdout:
12:00
